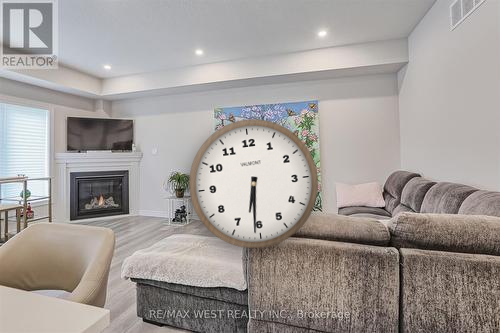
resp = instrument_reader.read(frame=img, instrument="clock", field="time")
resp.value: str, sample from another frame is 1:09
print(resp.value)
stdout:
6:31
